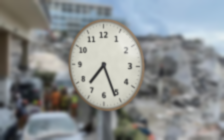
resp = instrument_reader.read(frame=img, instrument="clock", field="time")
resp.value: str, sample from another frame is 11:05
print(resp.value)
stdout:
7:26
